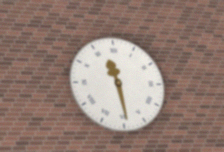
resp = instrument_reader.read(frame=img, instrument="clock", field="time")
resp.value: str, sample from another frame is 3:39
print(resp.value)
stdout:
11:29
